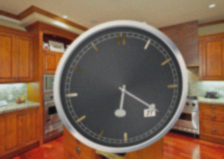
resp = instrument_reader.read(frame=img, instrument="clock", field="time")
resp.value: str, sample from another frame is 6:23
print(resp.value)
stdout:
6:21
